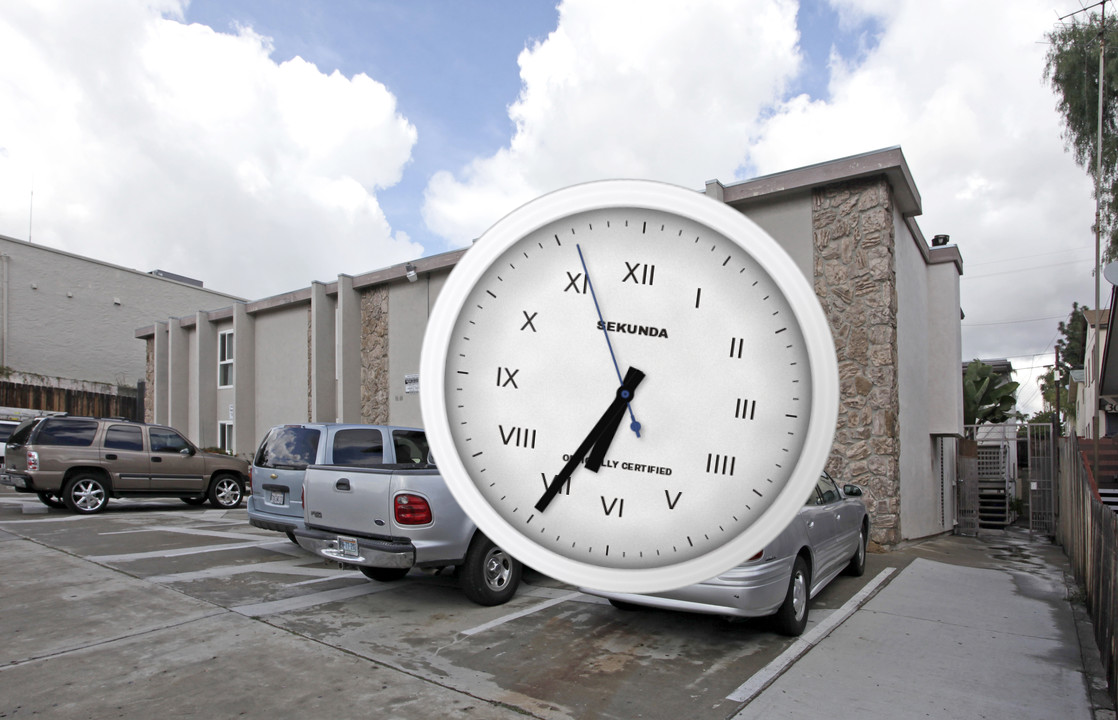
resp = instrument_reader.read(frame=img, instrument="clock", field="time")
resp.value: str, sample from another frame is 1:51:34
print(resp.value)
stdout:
6:34:56
